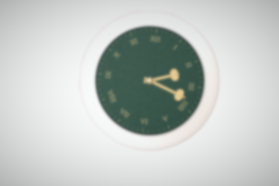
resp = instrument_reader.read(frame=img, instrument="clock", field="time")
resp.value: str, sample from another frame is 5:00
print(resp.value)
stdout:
2:18
